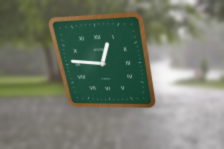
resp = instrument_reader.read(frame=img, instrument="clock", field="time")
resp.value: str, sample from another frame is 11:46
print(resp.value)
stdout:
12:46
